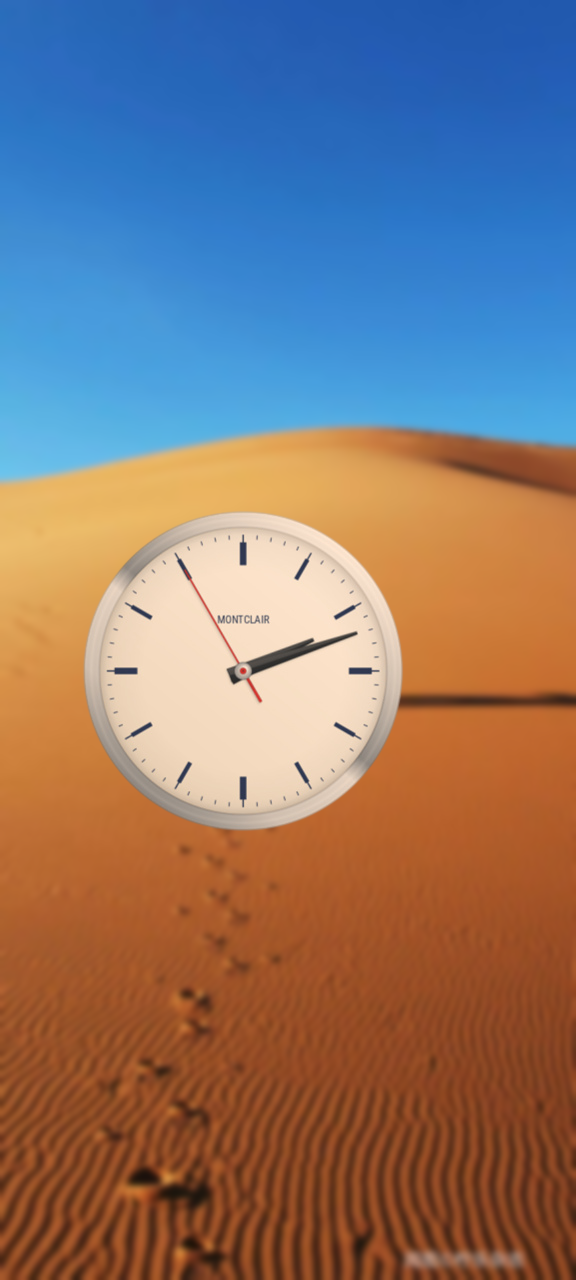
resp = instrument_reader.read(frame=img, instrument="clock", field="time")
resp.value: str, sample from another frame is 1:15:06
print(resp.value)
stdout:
2:11:55
